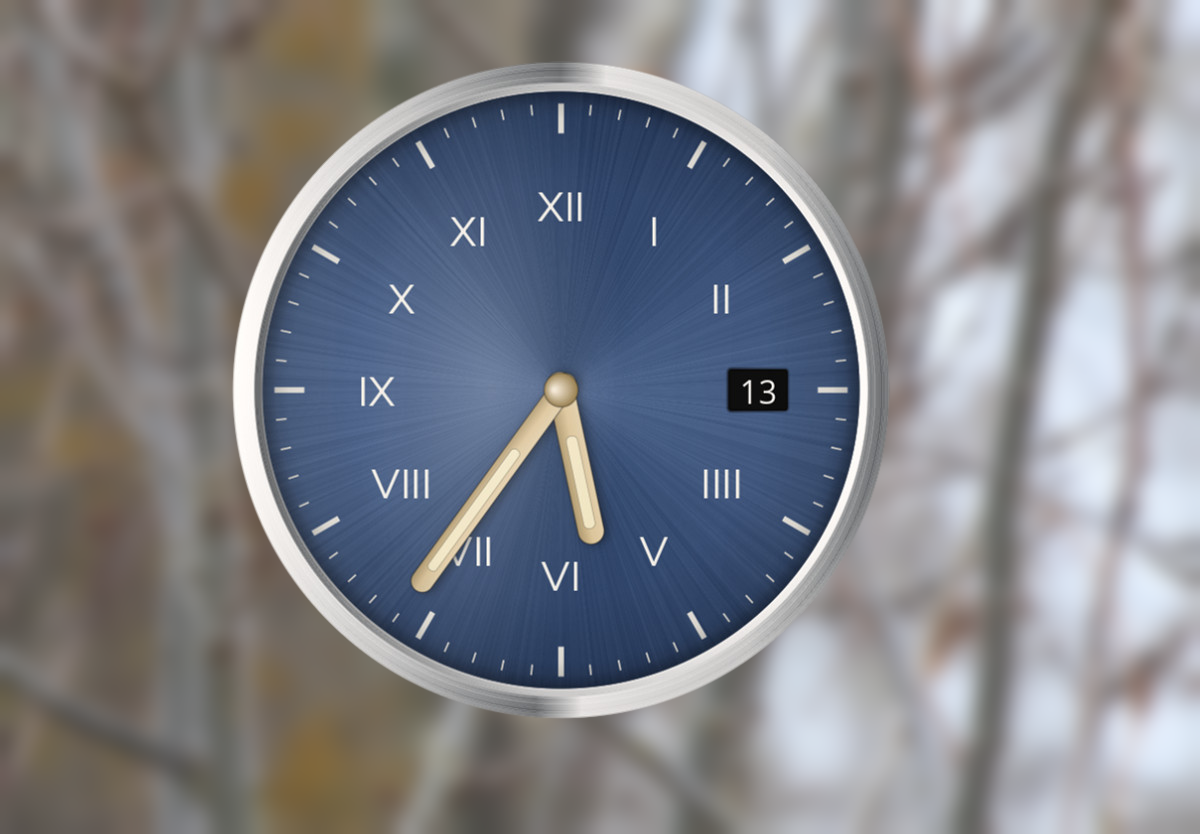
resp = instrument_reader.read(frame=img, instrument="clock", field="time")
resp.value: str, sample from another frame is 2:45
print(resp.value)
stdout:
5:36
